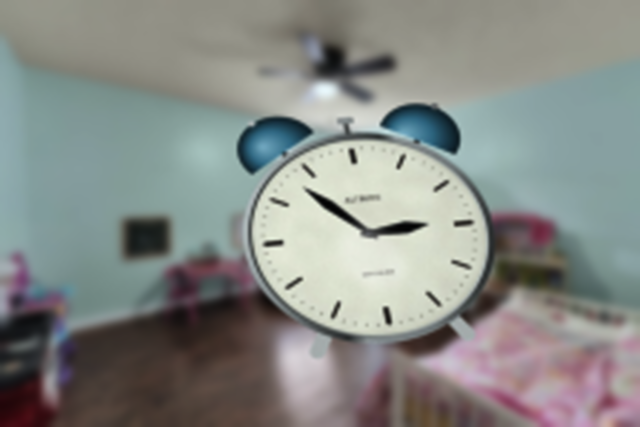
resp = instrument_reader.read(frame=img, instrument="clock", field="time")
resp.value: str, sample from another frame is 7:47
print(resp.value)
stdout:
2:53
